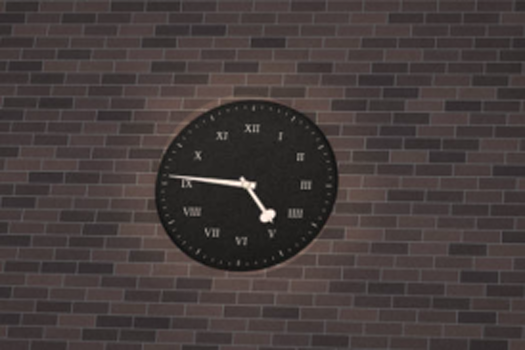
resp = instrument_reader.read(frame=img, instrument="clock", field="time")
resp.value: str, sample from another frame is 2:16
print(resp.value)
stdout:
4:46
